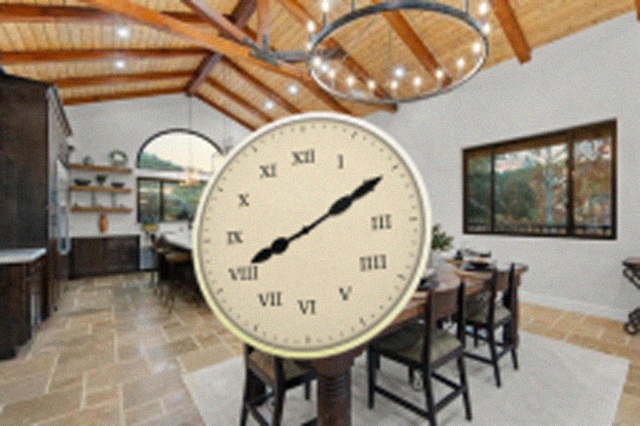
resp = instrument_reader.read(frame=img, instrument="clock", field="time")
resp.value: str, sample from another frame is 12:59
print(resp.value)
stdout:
8:10
